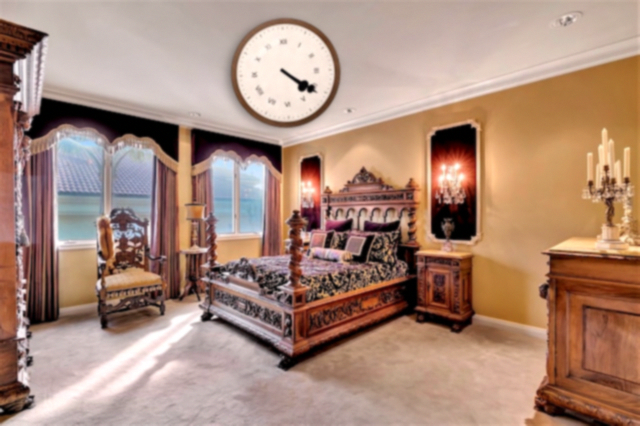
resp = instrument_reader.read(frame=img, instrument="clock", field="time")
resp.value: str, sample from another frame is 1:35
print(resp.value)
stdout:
4:21
